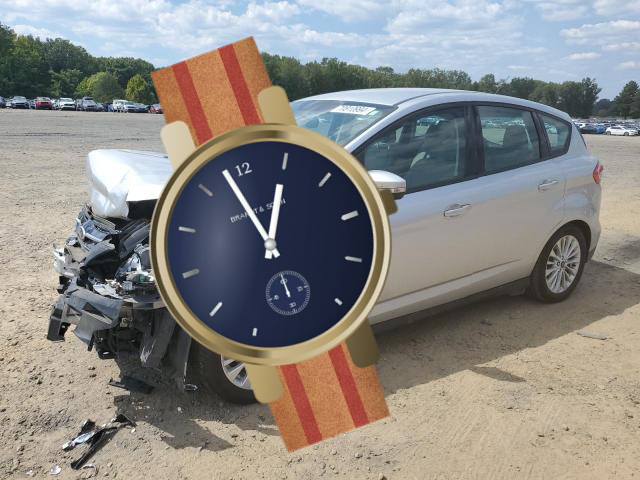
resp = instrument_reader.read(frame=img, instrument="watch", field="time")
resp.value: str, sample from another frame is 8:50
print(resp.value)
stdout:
12:58
